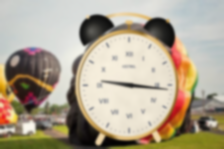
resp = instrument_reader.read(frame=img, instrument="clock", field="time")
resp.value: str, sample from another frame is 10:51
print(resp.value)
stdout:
9:16
